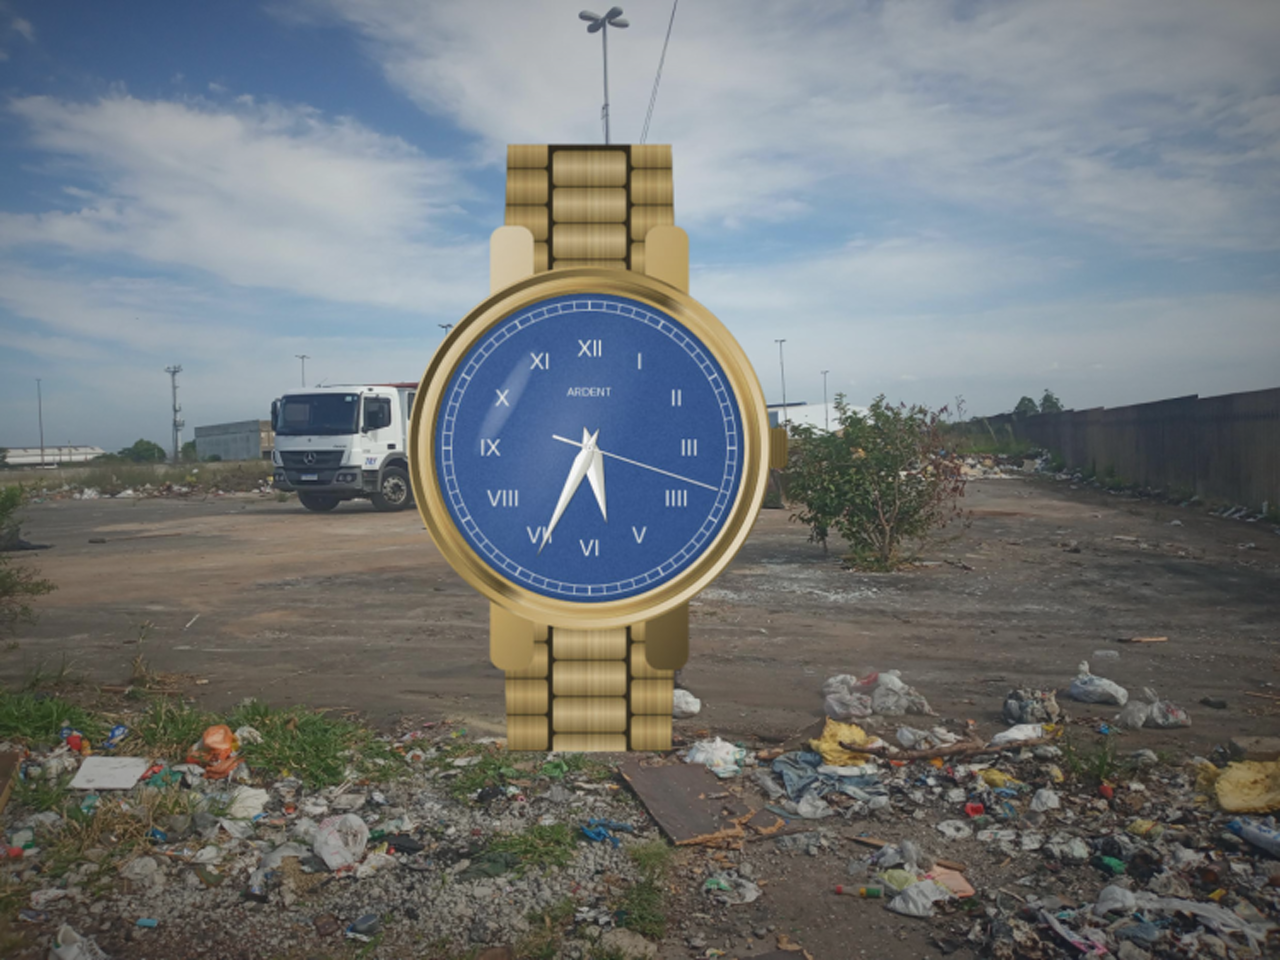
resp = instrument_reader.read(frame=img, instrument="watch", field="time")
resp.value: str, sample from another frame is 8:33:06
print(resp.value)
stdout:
5:34:18
